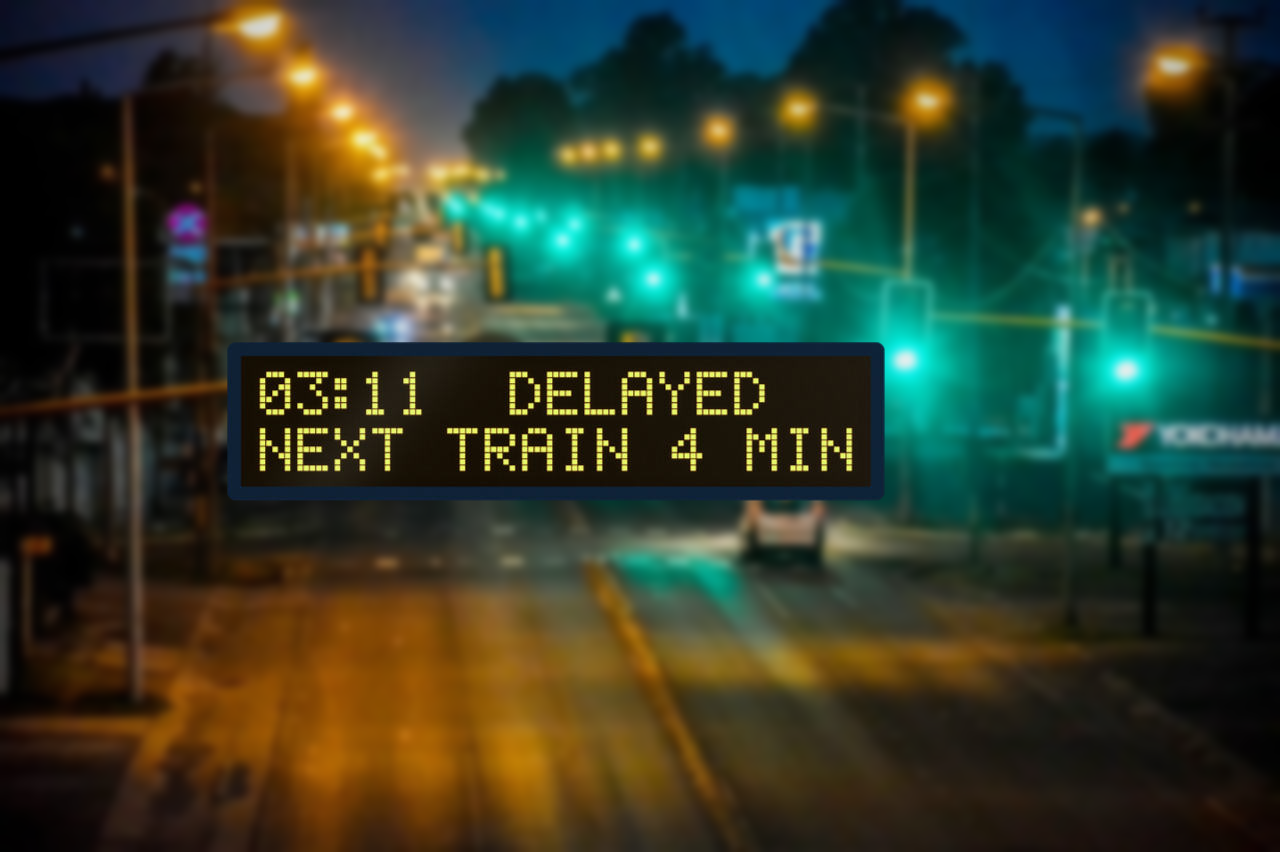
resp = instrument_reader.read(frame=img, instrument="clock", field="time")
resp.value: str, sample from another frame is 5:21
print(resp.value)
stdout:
3:11
